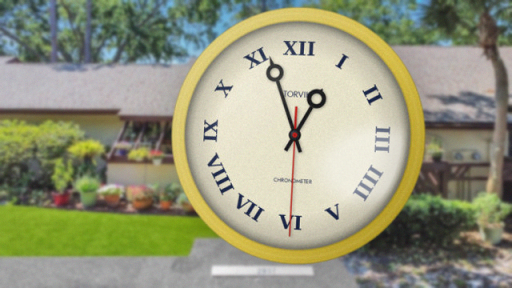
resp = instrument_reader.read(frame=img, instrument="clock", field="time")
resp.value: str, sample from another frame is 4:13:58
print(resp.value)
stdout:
12:56:30
